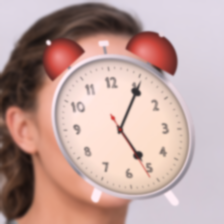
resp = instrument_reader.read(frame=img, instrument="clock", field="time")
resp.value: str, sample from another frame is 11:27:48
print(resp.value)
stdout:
5:05:26
